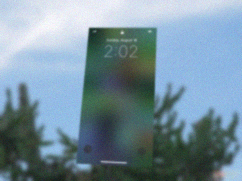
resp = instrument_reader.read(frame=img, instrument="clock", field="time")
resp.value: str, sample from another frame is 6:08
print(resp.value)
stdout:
2:02
